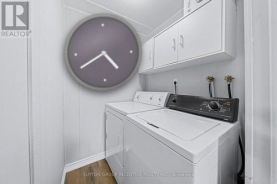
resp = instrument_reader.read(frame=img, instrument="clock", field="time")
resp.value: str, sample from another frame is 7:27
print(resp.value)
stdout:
4:40
